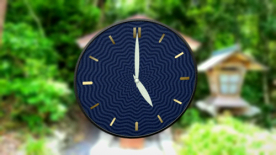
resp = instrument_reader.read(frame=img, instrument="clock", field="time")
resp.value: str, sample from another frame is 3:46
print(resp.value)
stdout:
5:00
